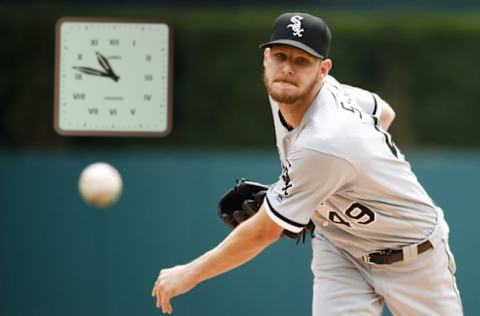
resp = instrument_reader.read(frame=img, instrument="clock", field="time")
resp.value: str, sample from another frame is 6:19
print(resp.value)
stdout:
10:47
